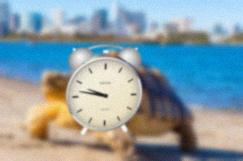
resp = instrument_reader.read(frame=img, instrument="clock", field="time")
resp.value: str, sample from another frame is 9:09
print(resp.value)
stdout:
9:47
